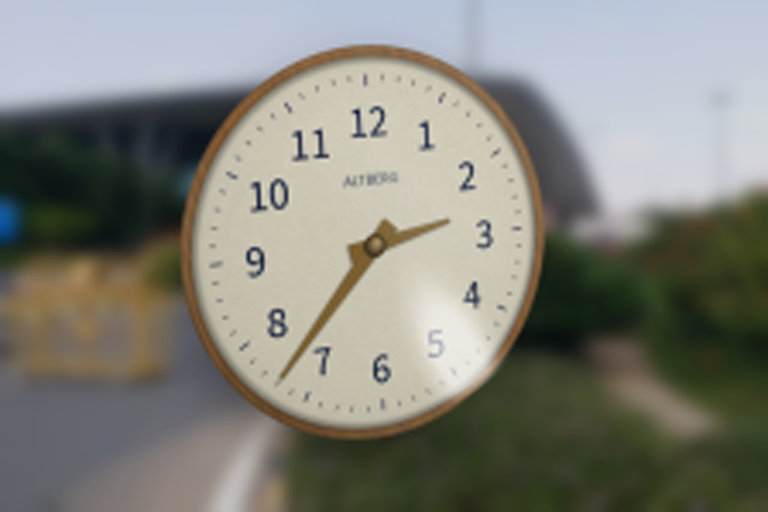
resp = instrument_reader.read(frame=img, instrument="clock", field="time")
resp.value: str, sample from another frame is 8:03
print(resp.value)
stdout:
2:37
